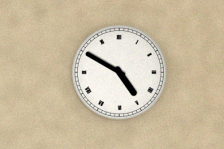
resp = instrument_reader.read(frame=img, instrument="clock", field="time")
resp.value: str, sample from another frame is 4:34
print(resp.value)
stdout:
4:50
